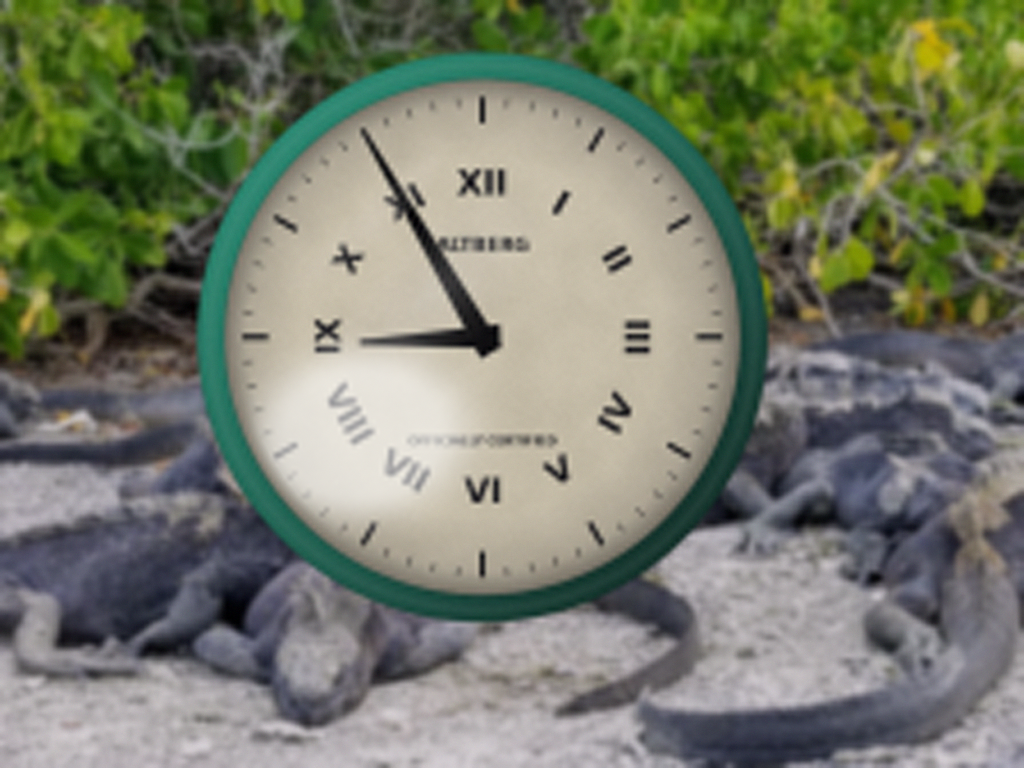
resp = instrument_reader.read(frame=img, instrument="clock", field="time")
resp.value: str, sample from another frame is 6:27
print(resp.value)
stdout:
8:55
